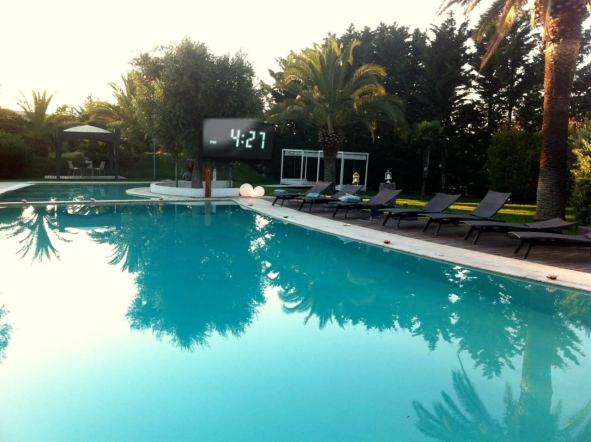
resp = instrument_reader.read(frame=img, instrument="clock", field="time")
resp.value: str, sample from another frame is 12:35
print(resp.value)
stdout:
4:27
